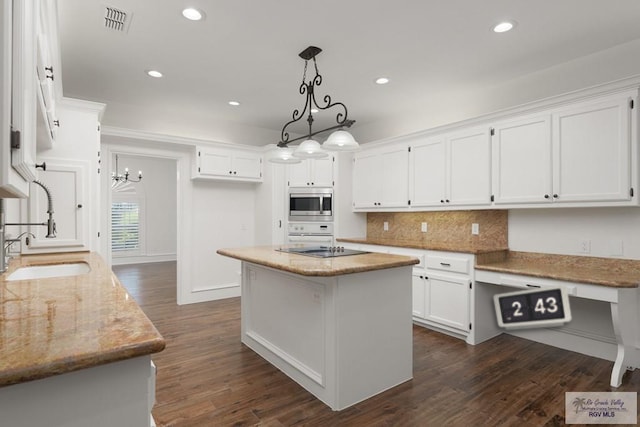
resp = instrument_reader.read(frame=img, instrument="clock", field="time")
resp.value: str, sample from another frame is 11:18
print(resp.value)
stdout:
2:43
